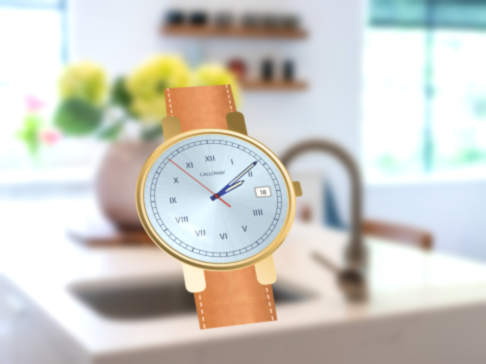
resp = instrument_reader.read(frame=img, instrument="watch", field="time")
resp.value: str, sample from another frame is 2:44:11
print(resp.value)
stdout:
2:08:53
